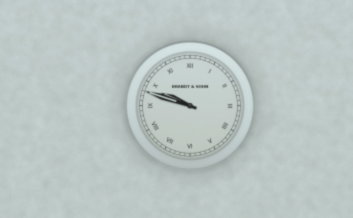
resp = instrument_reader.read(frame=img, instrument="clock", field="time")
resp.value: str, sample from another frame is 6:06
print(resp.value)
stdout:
9:48
